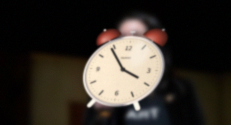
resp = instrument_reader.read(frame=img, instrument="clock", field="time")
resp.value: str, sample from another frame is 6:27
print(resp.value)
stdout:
3:54
